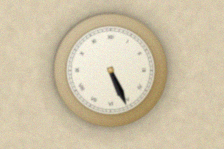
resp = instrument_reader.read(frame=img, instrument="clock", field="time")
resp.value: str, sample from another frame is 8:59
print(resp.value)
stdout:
5:26
